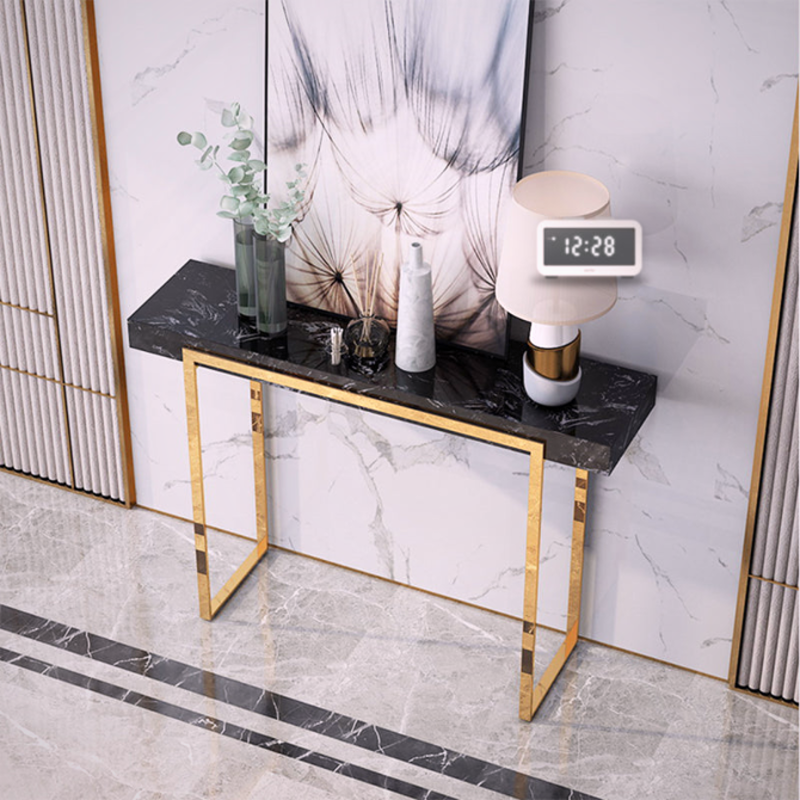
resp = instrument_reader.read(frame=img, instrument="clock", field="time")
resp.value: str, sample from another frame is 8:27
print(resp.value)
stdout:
12:28
